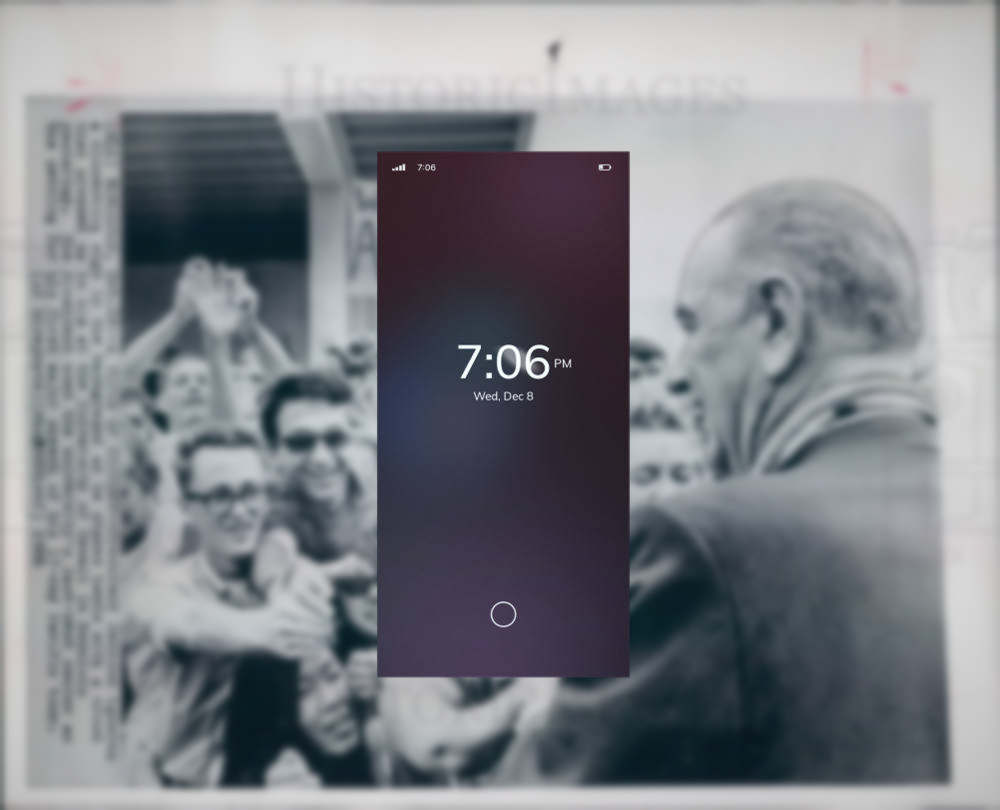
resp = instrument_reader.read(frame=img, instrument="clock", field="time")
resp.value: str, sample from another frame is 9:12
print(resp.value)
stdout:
7:06
